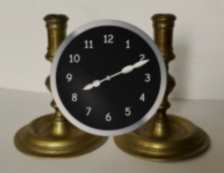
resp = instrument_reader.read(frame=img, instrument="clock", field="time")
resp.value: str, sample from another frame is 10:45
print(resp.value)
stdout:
8:11
